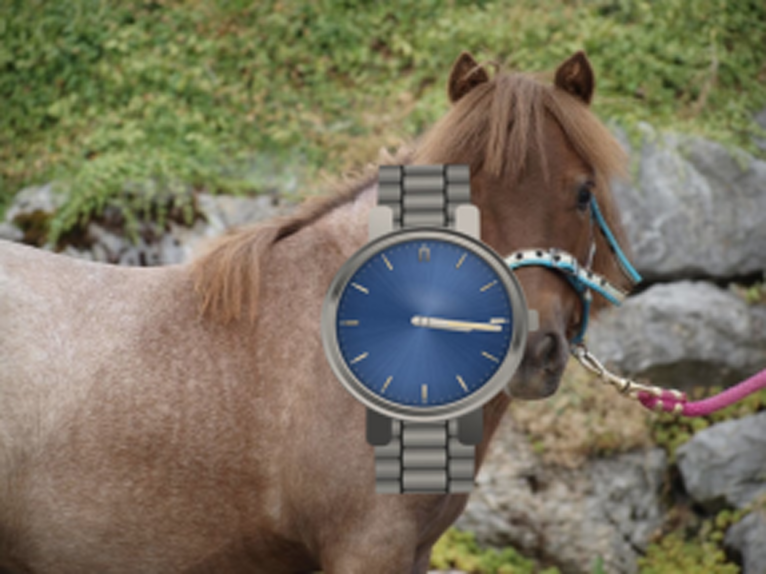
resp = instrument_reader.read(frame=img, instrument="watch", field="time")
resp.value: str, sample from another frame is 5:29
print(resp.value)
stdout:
3:16
